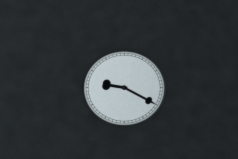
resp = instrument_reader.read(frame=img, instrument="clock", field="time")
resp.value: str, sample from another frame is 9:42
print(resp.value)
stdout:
9:20
